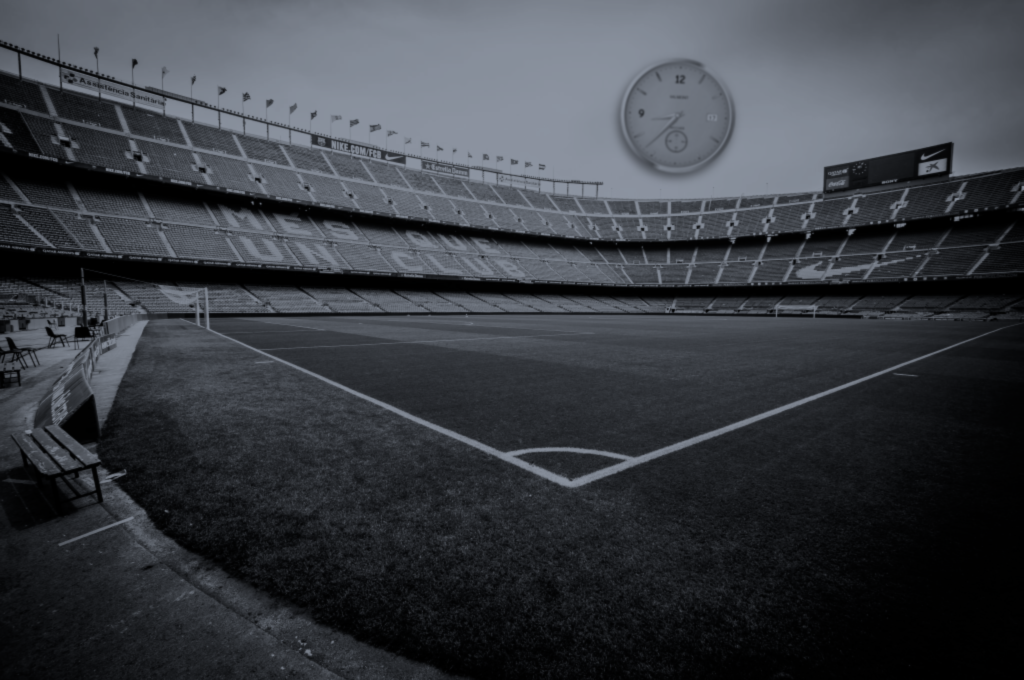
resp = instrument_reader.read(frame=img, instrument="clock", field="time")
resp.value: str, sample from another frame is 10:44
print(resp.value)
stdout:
8:37
